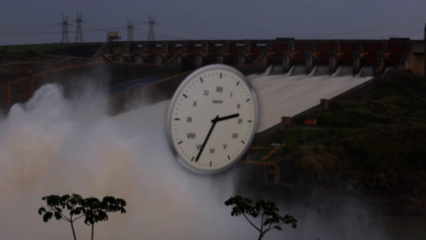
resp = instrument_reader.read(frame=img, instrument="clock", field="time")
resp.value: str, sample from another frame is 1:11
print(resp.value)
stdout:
2:34
